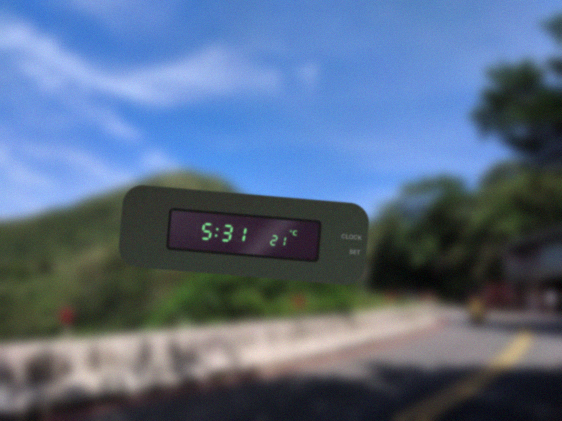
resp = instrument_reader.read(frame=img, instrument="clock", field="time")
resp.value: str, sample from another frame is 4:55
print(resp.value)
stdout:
5:31
